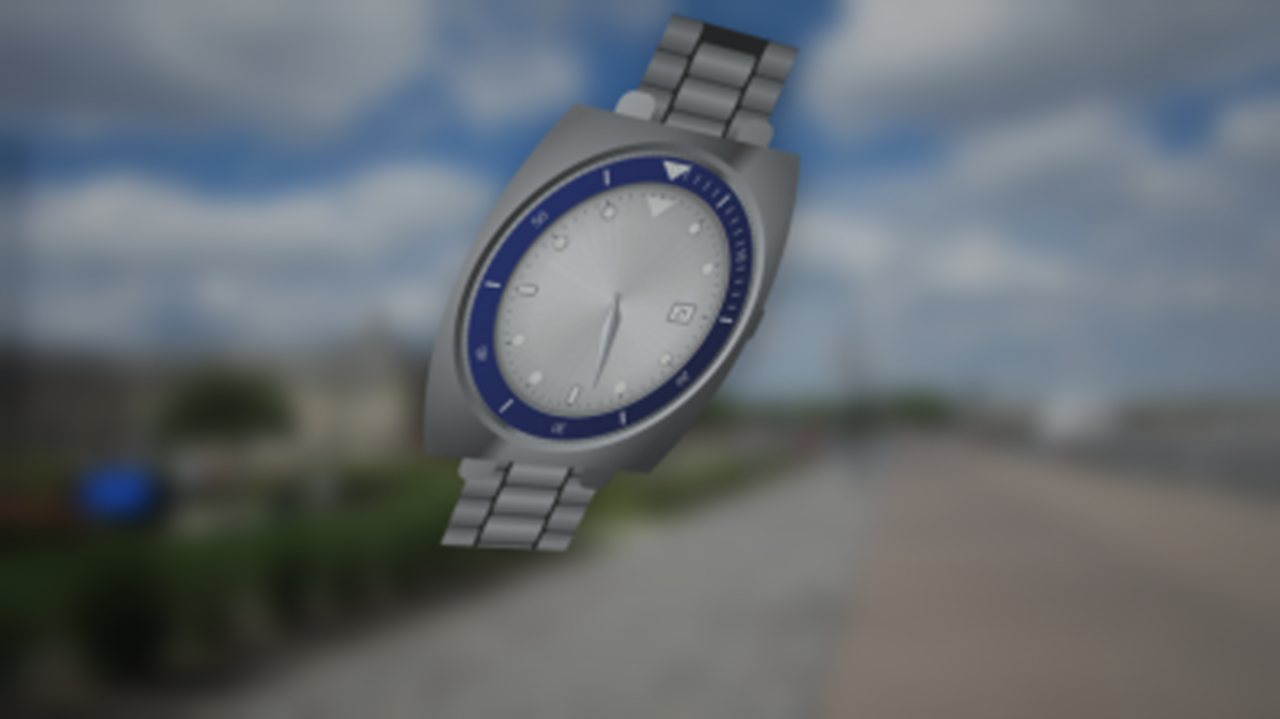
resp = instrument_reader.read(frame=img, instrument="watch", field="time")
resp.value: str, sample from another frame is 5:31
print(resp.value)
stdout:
5:28
